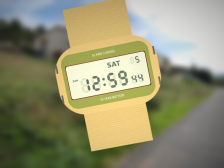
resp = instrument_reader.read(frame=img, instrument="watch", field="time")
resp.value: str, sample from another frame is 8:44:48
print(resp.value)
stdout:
12:59:44
